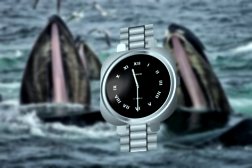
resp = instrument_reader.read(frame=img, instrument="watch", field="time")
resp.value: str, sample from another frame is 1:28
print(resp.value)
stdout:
11:30
